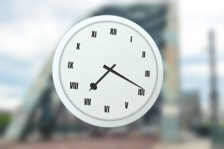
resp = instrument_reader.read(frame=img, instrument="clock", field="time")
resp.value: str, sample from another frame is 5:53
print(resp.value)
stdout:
7:19
